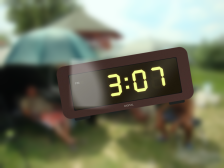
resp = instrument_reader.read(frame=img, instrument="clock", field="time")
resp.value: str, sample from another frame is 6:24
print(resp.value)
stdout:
3:07
